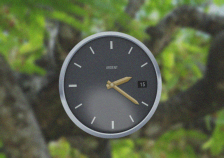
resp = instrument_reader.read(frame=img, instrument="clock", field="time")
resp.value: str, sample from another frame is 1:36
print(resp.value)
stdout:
2:21
